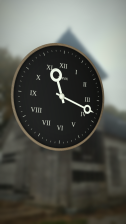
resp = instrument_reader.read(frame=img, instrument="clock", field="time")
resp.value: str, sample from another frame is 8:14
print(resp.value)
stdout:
11:18
